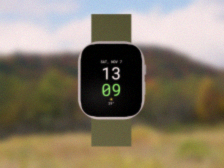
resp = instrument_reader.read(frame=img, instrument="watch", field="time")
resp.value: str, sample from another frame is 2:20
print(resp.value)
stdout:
13:09
